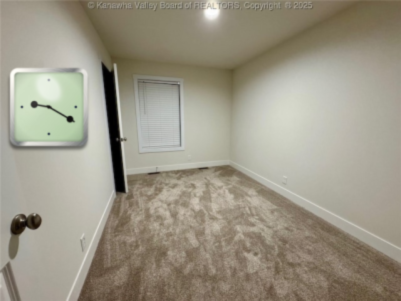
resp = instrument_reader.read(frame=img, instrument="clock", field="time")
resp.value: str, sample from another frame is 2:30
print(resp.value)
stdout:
9:20
